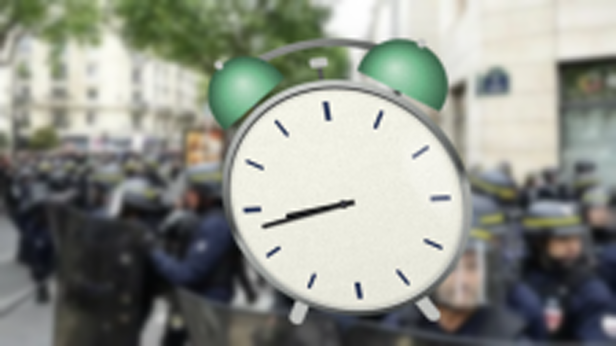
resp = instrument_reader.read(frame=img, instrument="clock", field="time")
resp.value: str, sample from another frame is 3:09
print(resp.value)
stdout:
8:43
